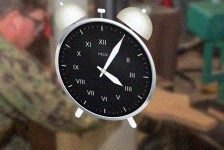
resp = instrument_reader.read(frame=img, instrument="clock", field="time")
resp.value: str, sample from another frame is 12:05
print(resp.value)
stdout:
4:05
